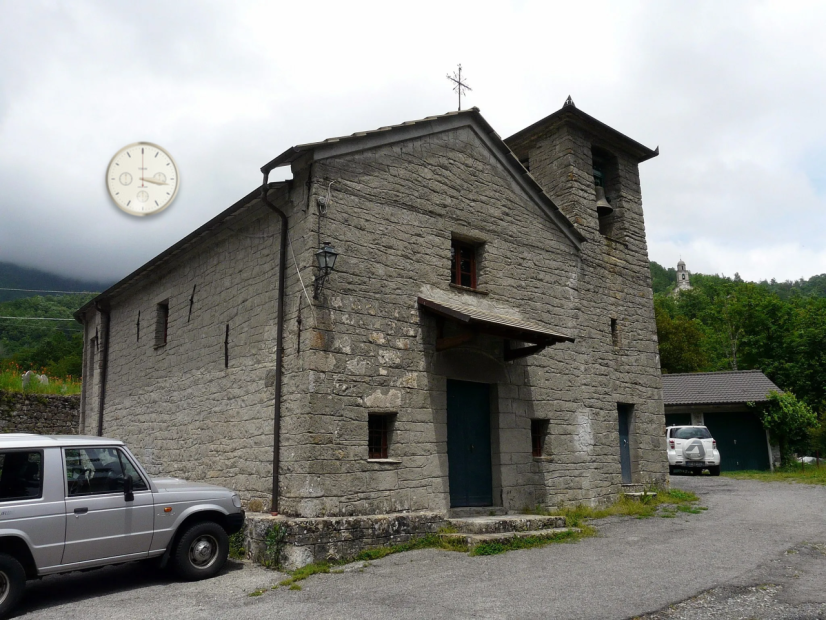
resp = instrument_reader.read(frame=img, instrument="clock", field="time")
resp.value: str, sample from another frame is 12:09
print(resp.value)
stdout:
3:17
